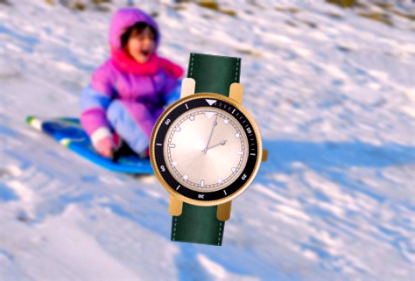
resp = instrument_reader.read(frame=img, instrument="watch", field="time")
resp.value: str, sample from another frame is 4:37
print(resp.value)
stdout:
2:02
